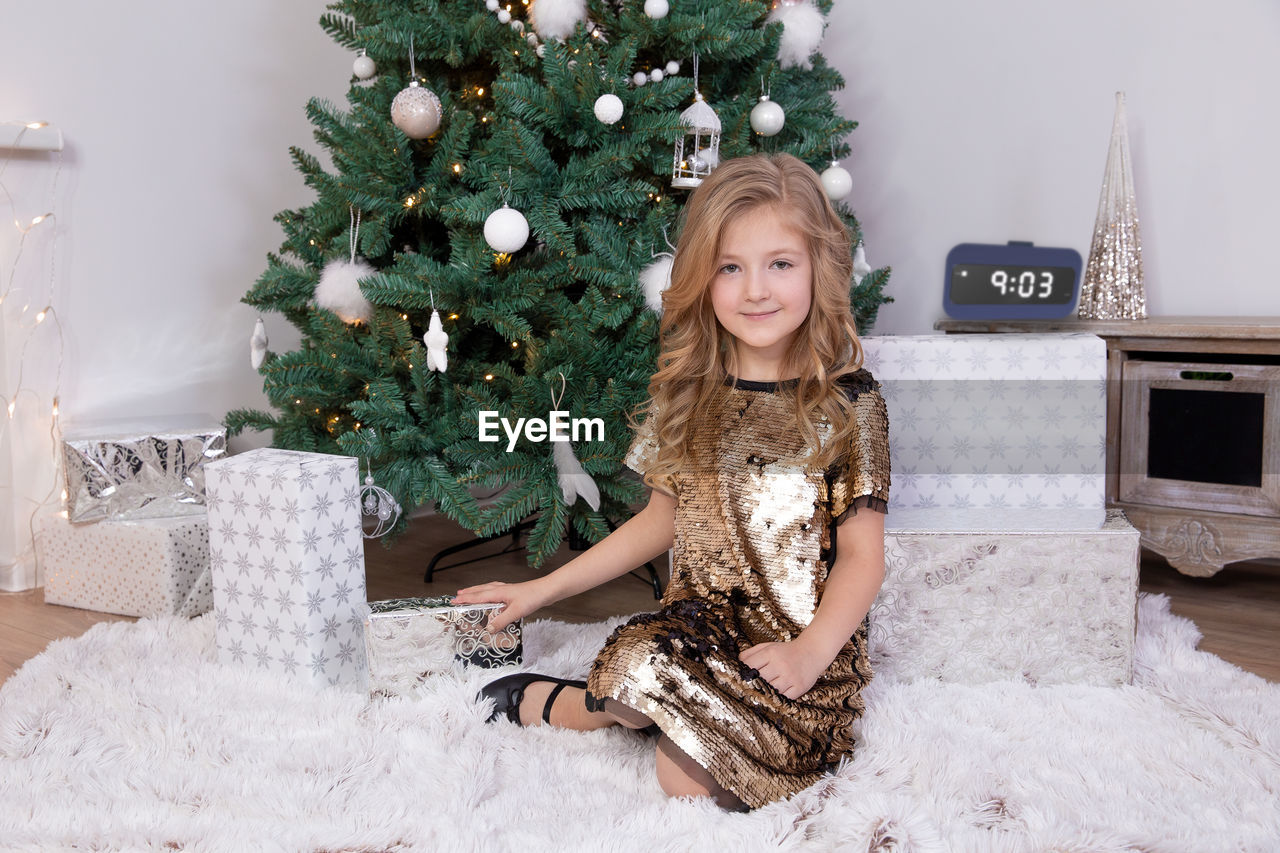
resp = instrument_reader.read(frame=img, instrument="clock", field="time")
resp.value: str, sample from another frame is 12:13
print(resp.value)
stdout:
9:03
